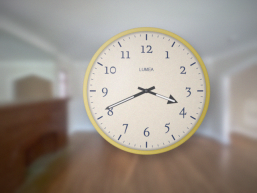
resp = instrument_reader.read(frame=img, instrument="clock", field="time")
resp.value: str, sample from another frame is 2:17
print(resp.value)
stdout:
3:41
